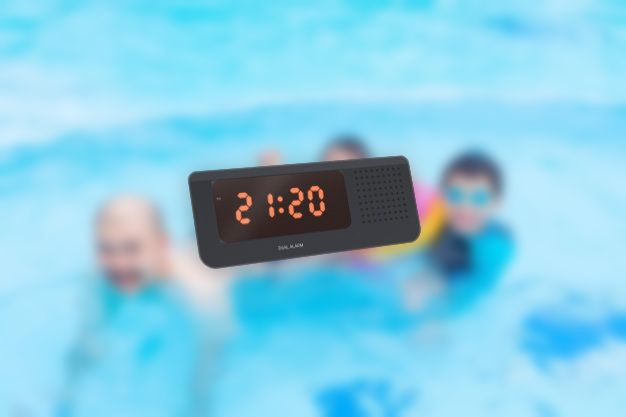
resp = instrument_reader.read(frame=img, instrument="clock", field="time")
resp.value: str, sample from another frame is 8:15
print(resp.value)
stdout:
21:20
